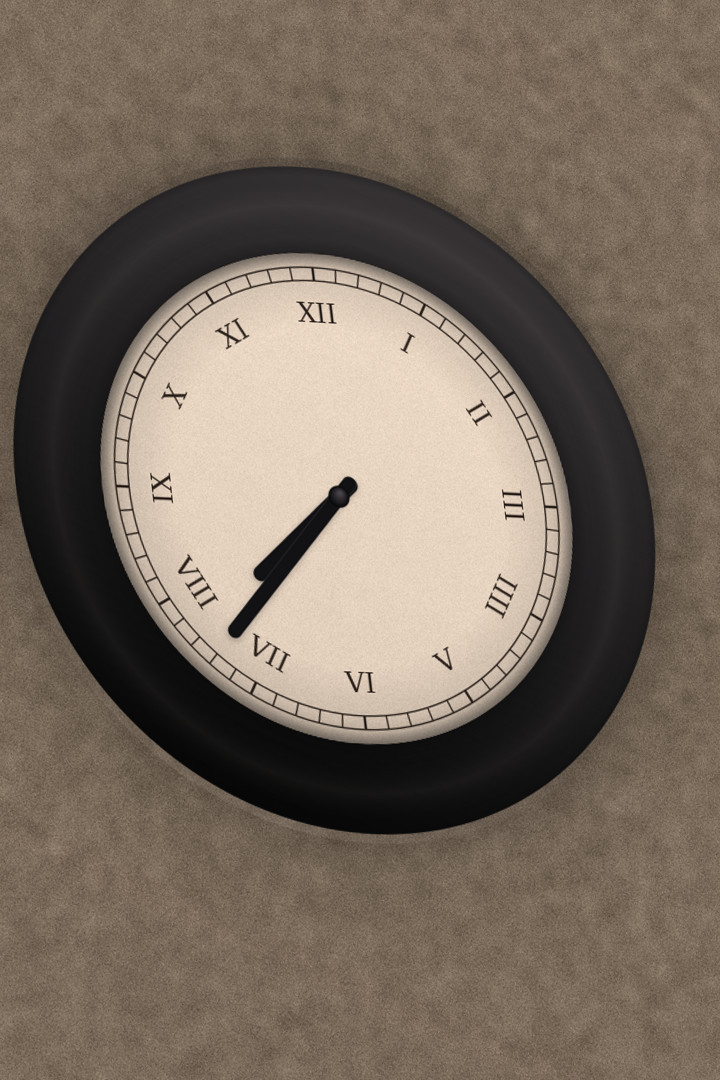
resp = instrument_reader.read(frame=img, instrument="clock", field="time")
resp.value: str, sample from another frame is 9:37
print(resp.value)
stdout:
7:37
